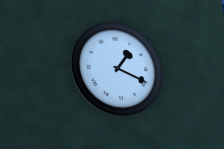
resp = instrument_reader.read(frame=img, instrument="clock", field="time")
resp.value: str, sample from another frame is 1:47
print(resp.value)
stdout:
1:19
